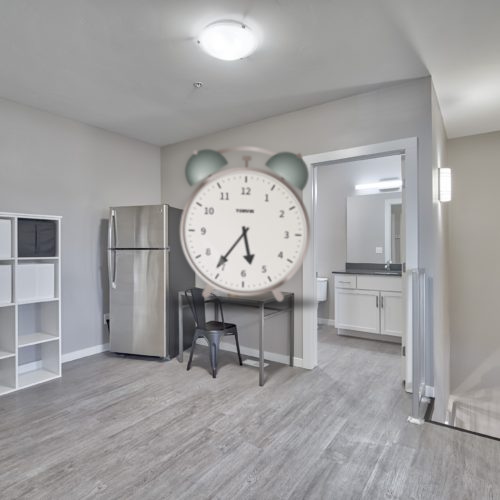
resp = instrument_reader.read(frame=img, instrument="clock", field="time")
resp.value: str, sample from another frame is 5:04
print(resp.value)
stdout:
5:36
